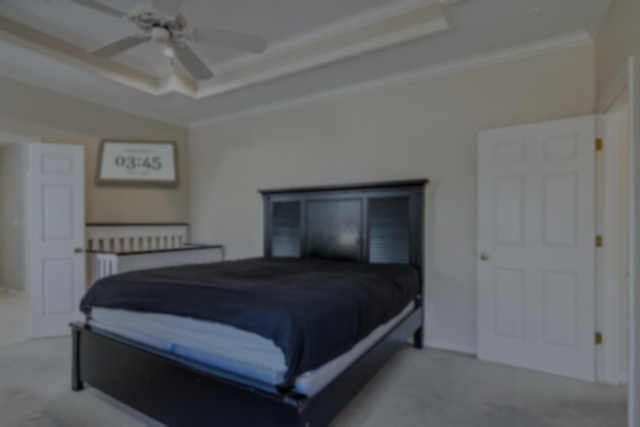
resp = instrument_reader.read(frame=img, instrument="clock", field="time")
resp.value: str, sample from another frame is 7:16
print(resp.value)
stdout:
3:45
